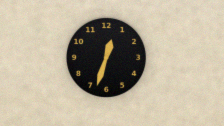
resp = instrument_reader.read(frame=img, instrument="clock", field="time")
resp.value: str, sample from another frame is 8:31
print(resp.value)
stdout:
12:33
